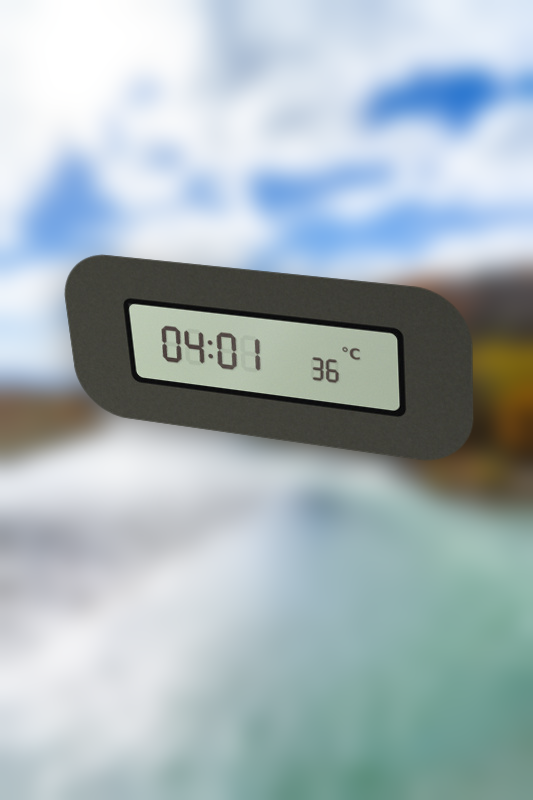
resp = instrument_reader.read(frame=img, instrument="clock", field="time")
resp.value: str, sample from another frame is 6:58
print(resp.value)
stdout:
4:01
